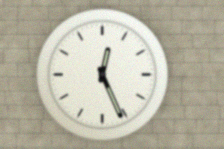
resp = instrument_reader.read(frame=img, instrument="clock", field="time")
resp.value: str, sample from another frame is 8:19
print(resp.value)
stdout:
12:26
